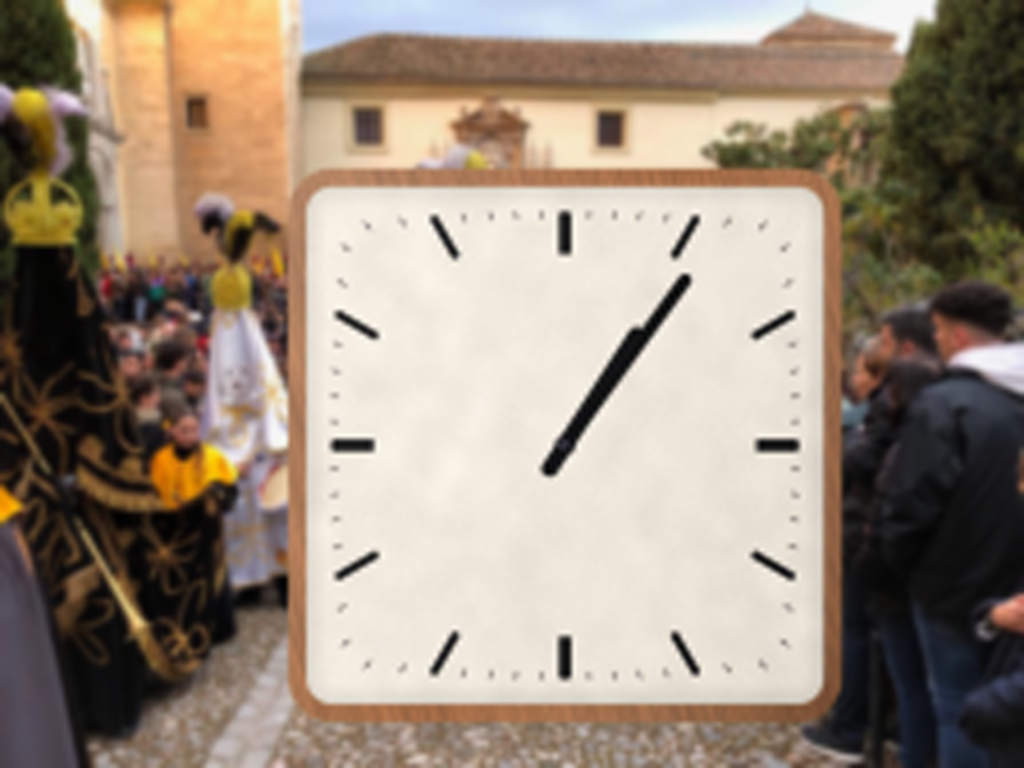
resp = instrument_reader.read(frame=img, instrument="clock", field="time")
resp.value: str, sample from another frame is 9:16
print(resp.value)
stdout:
1:06
